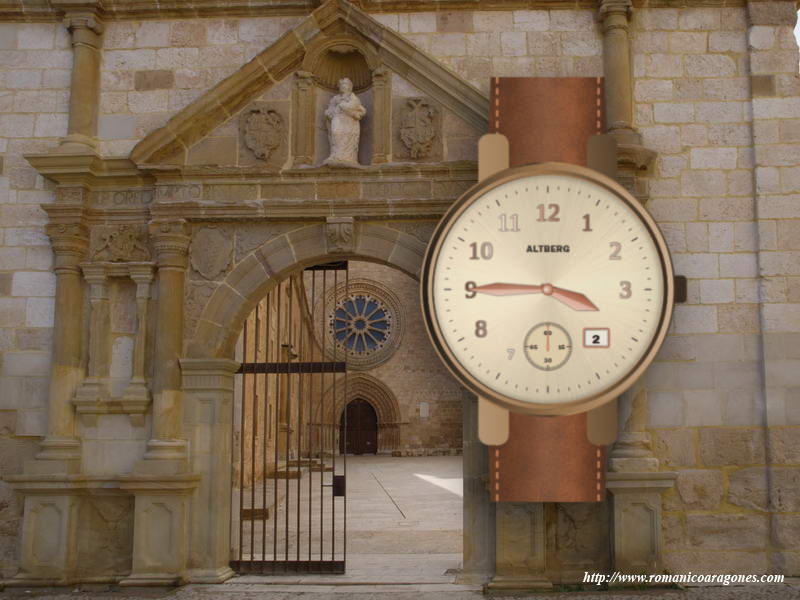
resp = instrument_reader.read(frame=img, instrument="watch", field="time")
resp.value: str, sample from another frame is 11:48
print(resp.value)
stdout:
3:45
